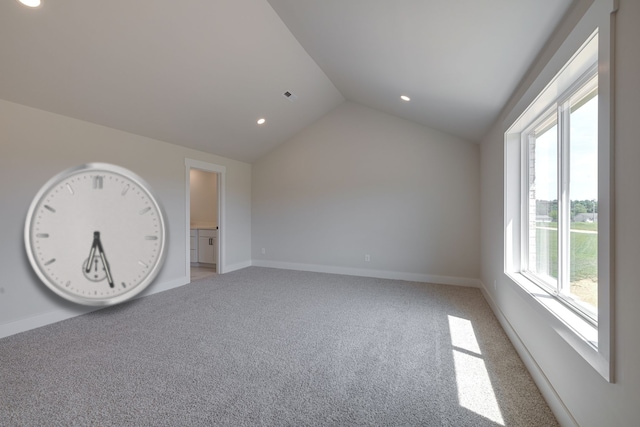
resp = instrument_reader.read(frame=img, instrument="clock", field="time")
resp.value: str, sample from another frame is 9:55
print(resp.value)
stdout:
6:27
